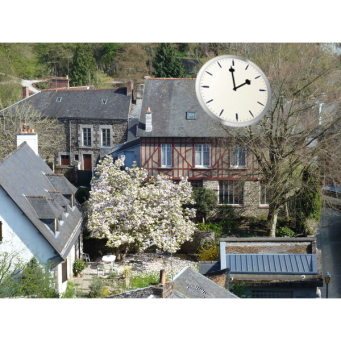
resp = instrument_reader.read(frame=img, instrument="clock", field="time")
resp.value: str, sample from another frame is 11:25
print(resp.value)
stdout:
1:59
